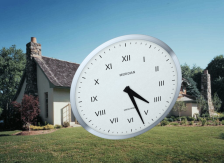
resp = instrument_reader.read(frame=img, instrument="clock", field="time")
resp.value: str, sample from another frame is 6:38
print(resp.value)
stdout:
4:27
